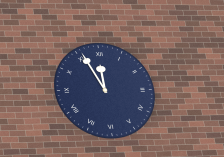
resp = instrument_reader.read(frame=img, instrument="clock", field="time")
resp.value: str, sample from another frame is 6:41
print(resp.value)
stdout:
11:56
